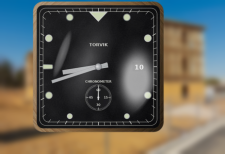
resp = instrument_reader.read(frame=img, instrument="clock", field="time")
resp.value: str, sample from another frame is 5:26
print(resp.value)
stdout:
8:42
